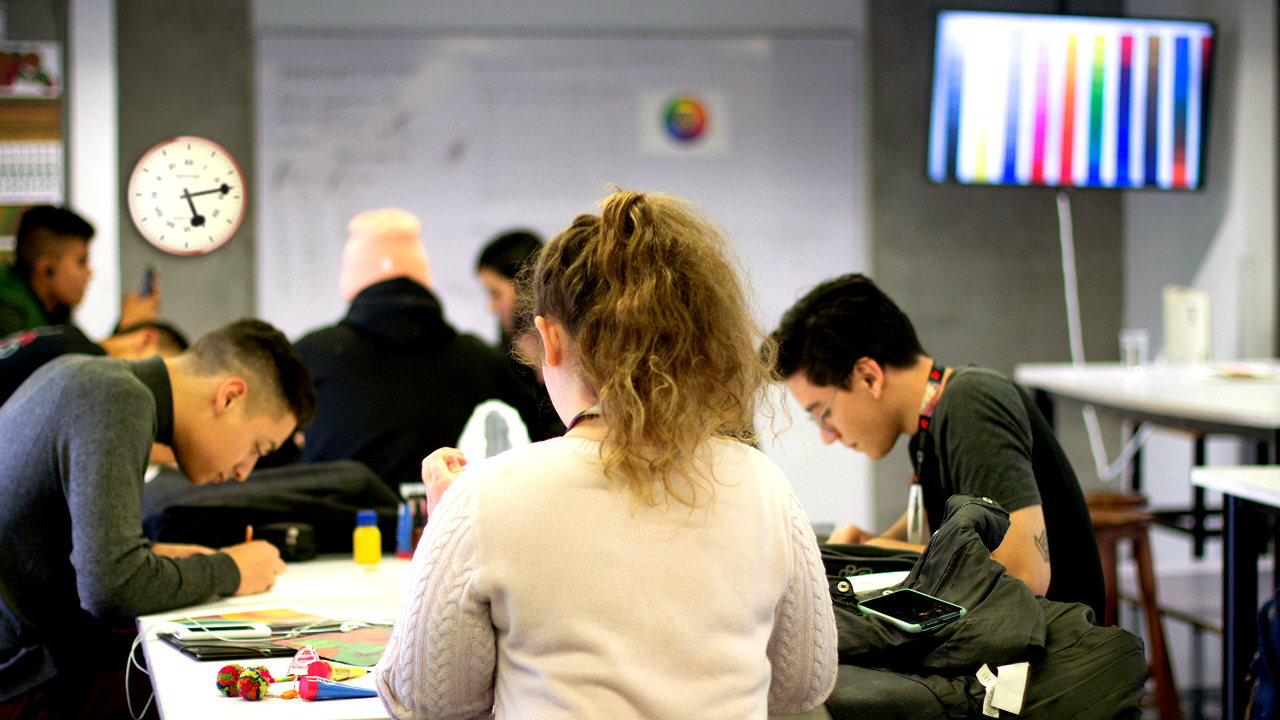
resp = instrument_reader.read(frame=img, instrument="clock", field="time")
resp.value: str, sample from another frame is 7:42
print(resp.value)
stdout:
5:13
